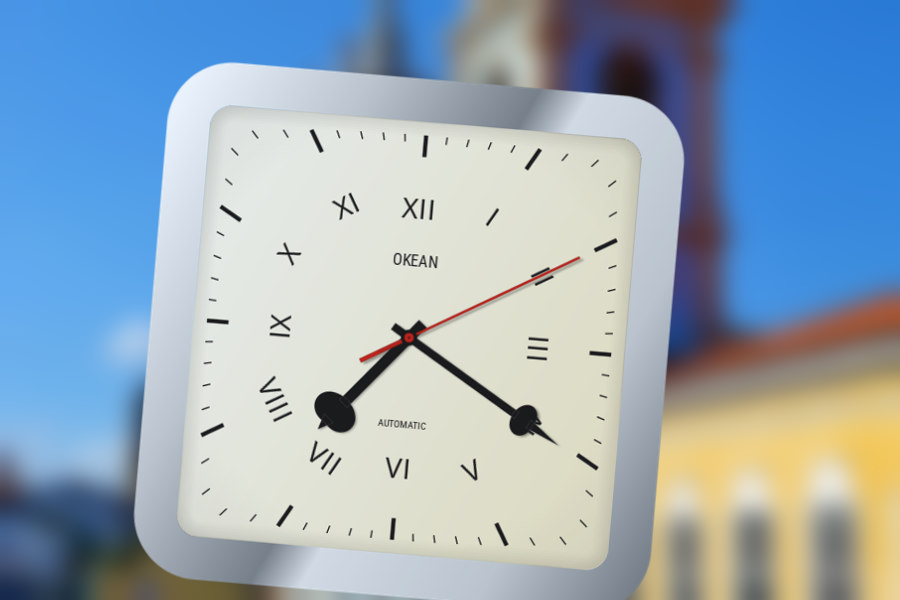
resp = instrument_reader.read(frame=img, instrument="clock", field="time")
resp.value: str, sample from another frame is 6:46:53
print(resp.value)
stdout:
7:20:10
